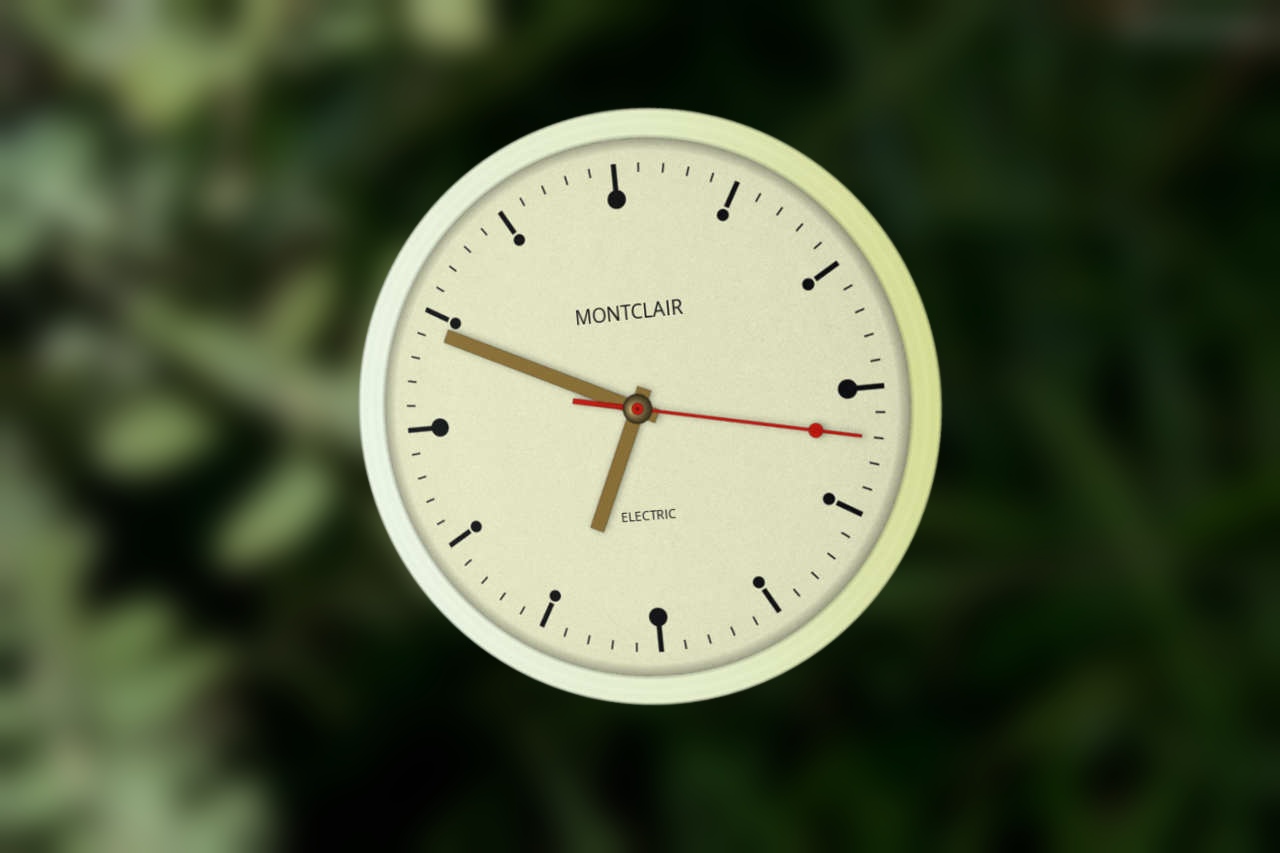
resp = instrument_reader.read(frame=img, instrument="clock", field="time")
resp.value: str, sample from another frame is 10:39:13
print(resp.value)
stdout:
6:49:17
